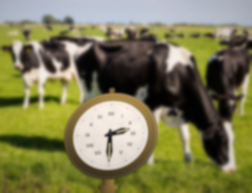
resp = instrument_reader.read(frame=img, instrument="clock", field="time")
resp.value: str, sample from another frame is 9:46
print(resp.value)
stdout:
2:30
